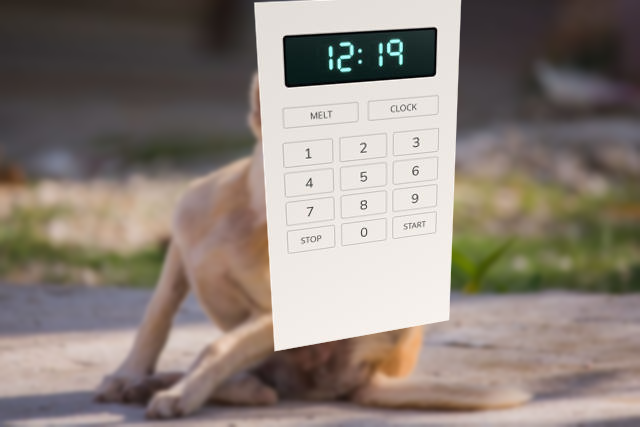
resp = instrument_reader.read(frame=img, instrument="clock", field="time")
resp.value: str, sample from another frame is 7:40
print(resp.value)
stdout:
12:19
